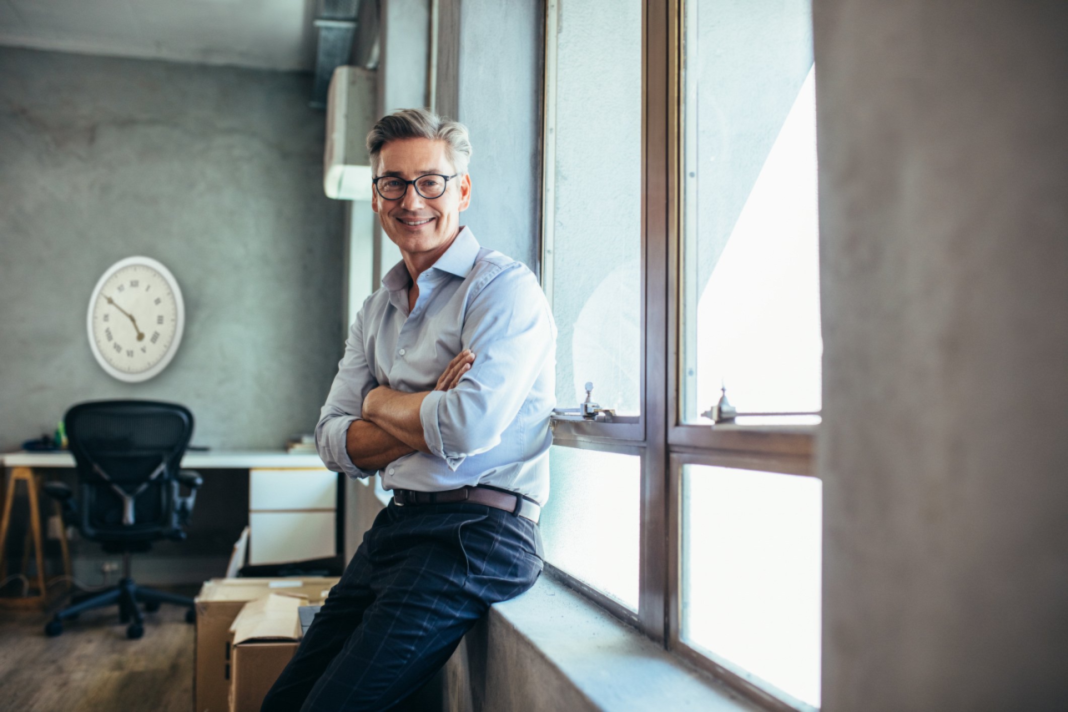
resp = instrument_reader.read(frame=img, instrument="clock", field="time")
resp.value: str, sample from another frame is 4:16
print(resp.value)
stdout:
4:50
